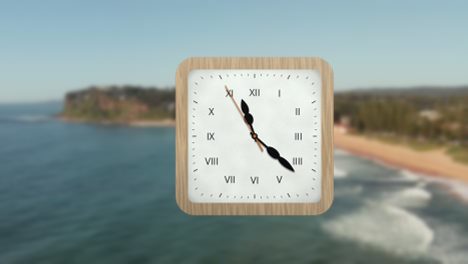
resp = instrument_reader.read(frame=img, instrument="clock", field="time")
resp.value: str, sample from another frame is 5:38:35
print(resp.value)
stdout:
11:21:55
